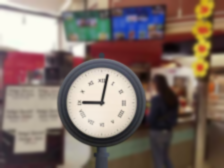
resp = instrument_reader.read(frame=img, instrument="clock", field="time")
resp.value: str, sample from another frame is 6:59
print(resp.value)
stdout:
9:02
